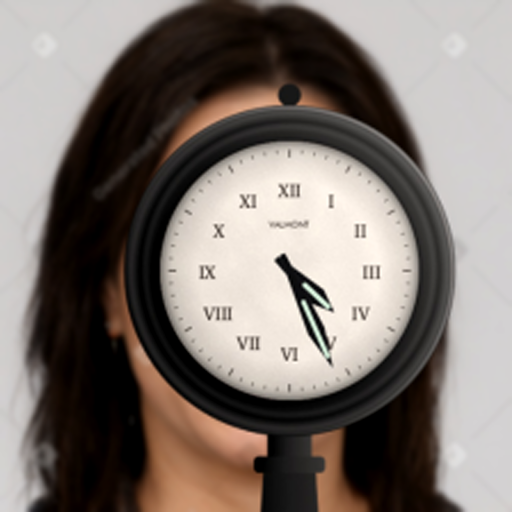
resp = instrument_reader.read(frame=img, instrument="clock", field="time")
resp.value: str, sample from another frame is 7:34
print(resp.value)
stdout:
4:26
